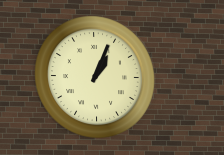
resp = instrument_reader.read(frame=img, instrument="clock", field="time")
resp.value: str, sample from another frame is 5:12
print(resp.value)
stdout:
1:04
